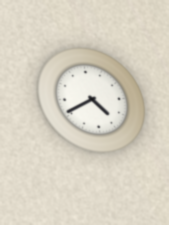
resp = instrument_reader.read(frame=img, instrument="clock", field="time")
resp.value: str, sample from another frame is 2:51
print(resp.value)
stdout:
4:41
